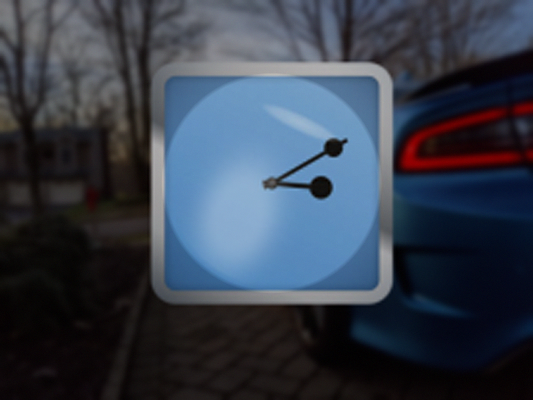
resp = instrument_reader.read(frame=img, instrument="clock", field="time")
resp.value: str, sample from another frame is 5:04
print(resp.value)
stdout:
3:10
